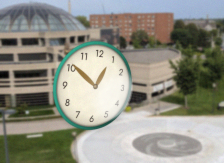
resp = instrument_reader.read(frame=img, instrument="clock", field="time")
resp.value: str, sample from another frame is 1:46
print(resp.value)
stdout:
12:51
